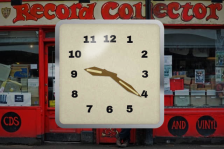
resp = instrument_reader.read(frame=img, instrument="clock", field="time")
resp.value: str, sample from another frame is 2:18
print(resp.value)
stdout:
9:21
